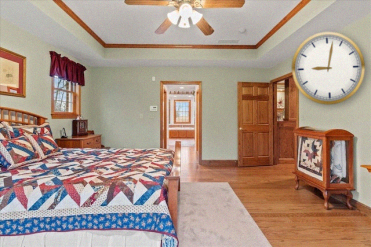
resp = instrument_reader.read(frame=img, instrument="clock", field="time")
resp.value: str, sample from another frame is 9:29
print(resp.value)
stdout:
9:02
